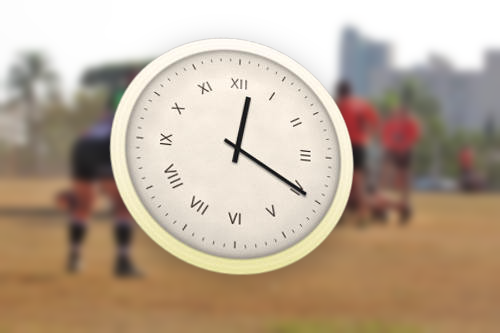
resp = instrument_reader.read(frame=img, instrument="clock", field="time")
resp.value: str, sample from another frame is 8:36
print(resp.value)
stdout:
12:20
